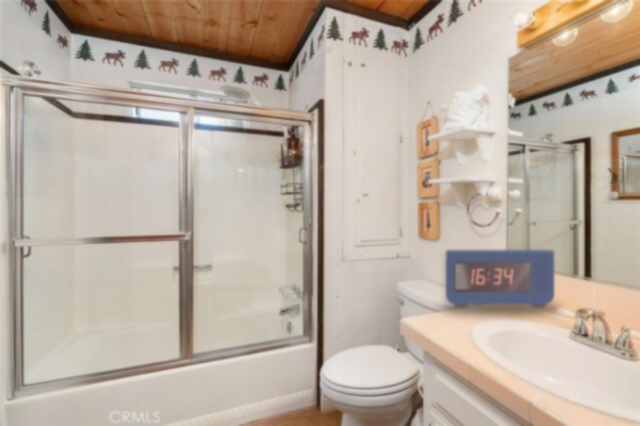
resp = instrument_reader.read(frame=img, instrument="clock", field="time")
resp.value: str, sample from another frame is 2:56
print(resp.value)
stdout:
16:34
